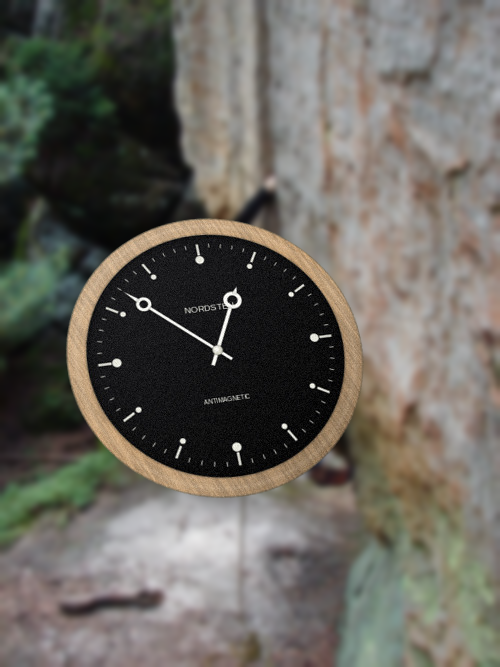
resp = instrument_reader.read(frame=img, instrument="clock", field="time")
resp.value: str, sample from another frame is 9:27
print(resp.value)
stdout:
12:52
